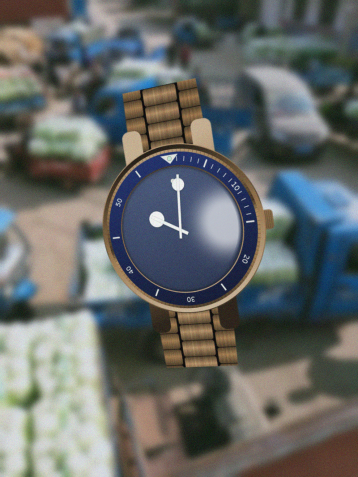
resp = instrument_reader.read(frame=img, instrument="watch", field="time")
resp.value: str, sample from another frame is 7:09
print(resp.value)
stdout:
10:01
